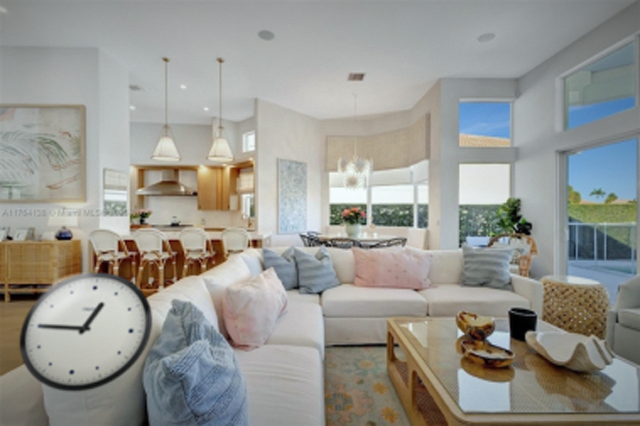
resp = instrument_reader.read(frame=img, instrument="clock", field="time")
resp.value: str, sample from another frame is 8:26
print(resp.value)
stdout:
12:45
